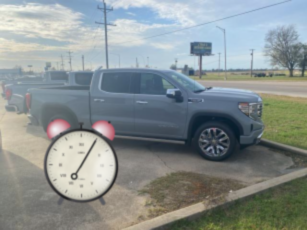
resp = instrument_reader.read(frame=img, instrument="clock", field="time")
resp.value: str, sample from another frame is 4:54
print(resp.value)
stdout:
7:05
